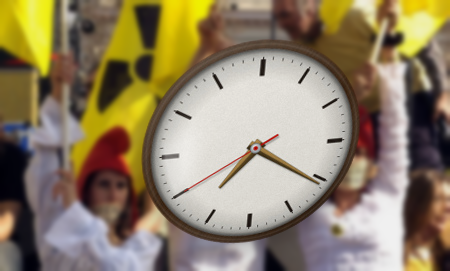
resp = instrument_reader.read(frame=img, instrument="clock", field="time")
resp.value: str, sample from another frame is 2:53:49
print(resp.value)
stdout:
7:20:40
